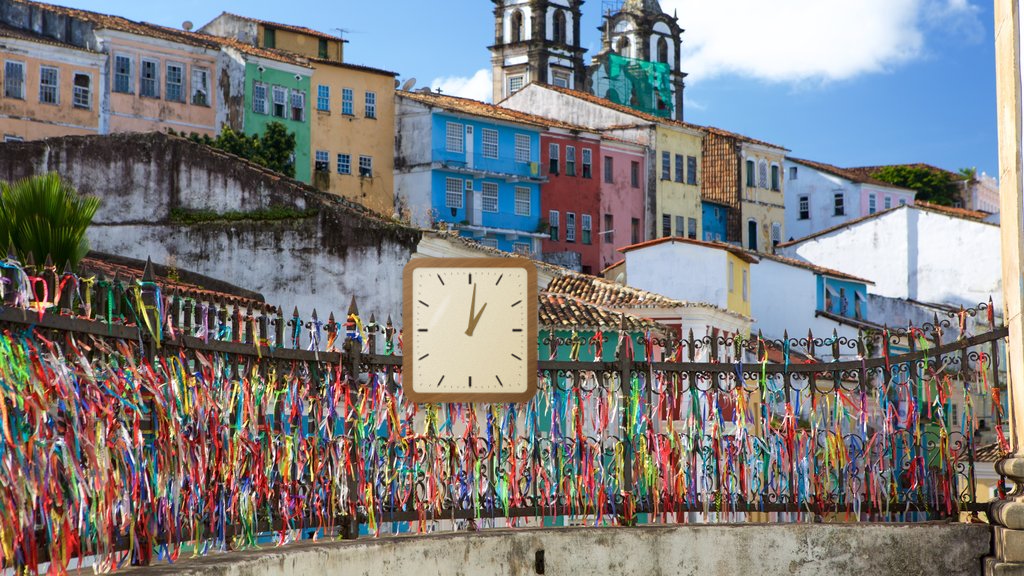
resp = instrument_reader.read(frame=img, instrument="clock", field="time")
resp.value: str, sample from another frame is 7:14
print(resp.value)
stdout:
1:01
